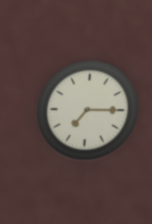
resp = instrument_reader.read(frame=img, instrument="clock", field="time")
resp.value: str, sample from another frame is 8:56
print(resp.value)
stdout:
7:15
